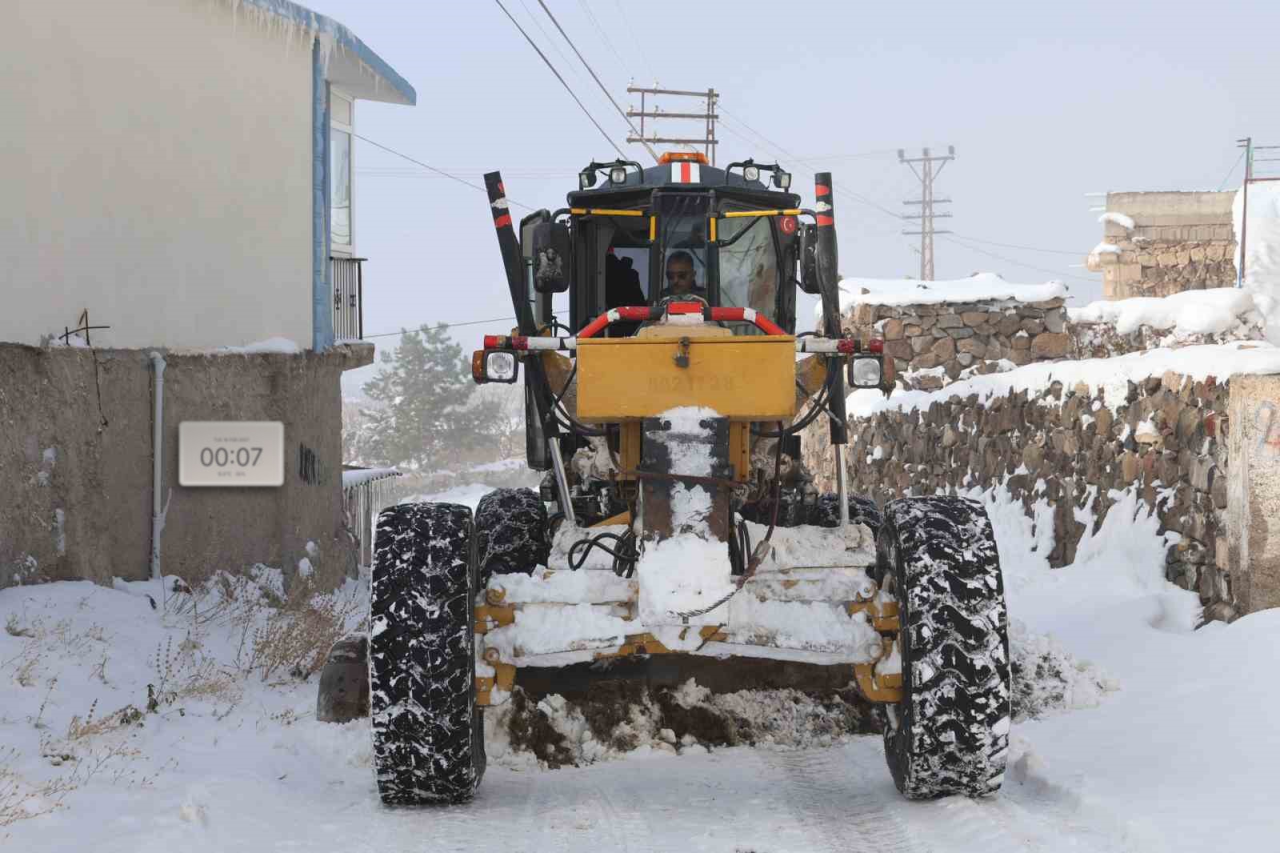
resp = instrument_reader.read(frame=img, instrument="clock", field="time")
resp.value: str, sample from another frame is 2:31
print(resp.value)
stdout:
0:07
